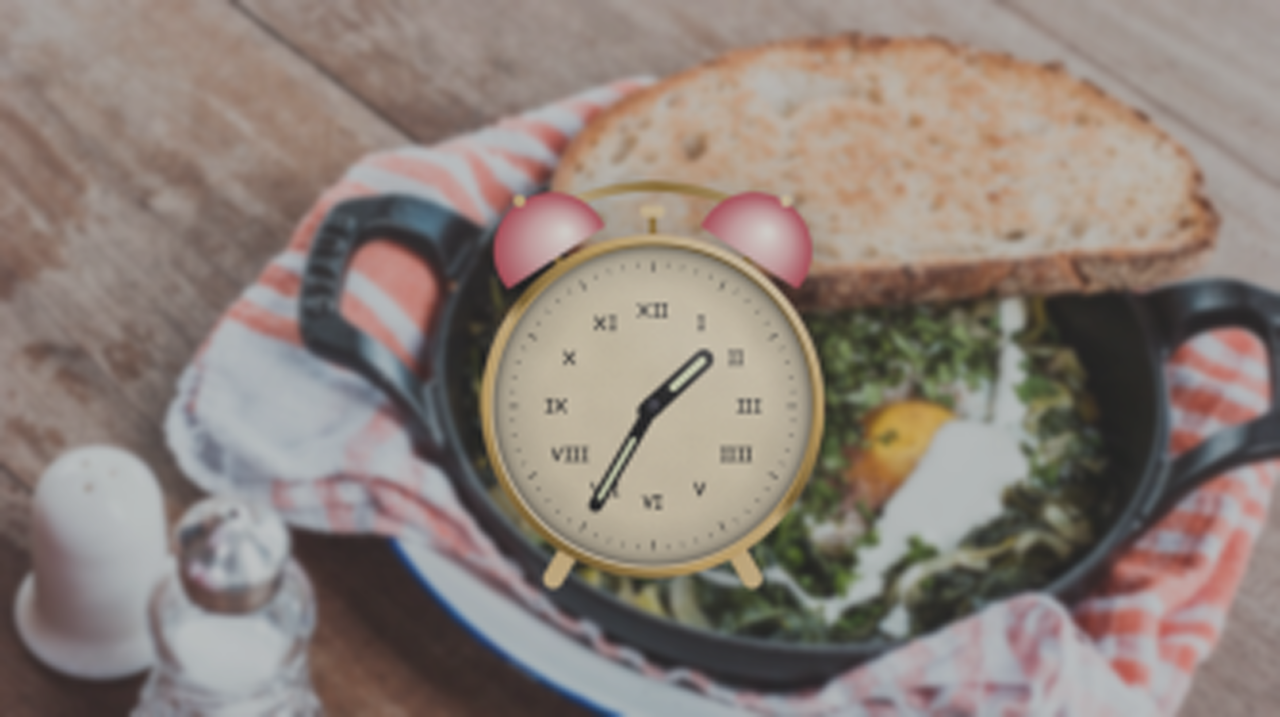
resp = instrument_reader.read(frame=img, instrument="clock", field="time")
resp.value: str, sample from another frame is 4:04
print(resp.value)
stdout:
1:35
